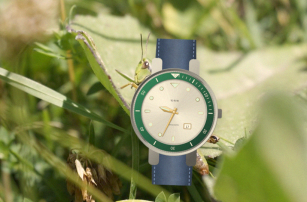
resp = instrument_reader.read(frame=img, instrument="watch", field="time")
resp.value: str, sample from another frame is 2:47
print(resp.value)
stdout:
9:34
